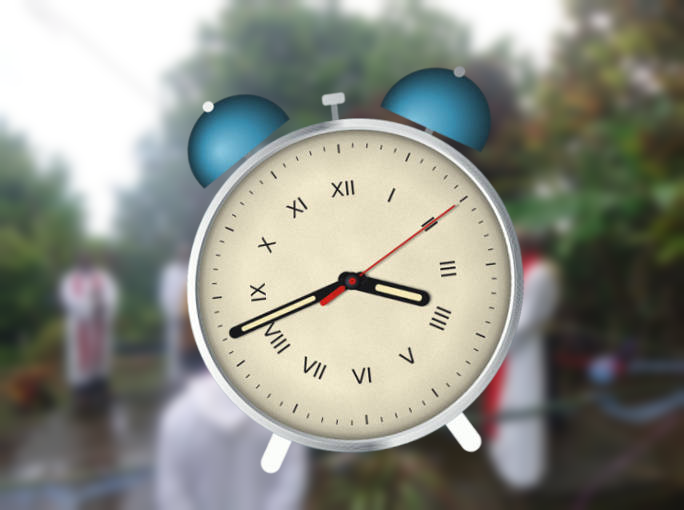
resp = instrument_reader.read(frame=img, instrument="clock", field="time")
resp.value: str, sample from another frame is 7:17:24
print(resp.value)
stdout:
3:42:10
